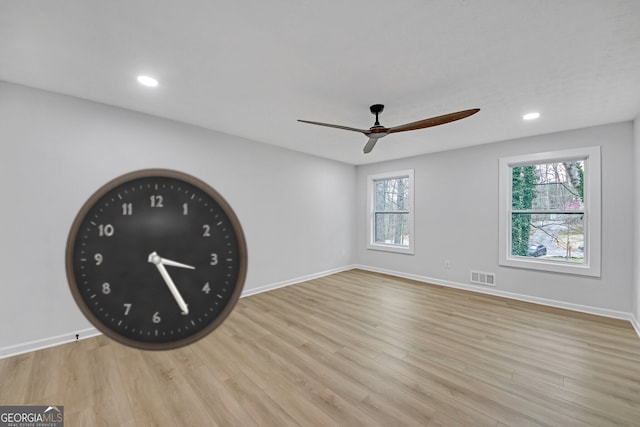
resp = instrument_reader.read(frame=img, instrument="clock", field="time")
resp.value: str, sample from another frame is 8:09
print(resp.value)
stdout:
3:25
